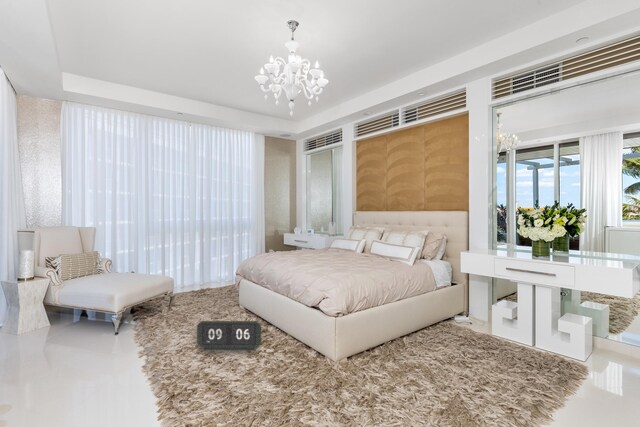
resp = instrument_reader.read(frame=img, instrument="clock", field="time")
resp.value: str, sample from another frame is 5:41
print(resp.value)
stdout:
9:06
